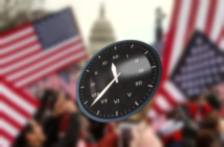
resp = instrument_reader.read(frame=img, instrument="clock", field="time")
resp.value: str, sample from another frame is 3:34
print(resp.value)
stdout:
11:38
